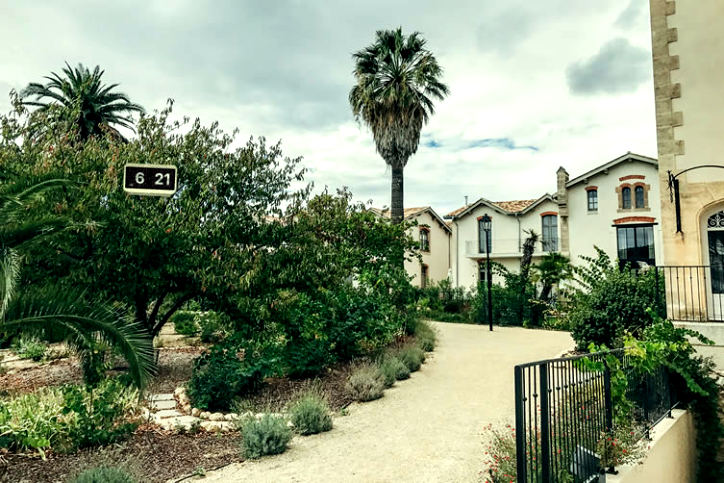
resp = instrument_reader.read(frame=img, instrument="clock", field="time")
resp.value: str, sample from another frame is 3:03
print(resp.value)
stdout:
6:21
